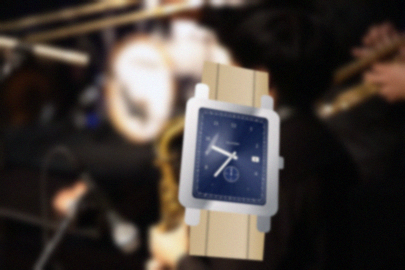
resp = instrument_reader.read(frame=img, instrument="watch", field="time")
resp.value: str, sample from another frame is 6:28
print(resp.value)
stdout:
9:36
